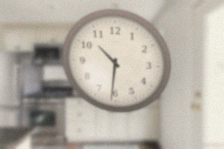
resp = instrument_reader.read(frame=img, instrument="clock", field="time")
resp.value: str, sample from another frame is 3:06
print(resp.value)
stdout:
10:31
